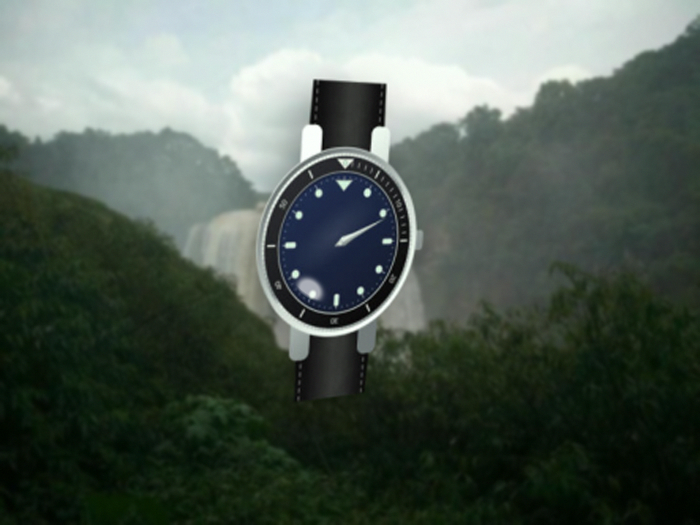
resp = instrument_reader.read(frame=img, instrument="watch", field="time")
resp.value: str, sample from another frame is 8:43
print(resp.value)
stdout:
2:11
